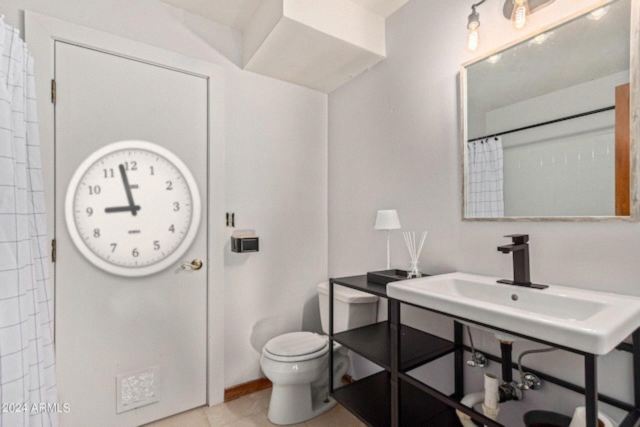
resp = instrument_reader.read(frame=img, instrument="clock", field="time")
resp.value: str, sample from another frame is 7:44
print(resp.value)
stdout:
8:58
